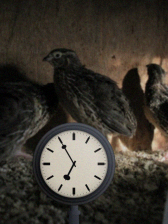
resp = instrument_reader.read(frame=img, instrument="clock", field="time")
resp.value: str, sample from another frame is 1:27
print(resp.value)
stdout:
6:55
